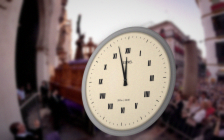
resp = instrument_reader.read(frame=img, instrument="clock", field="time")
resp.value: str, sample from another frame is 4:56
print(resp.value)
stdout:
11:57
